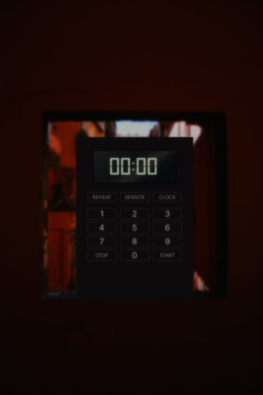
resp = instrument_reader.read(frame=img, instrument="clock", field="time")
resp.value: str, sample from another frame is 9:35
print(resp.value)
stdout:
0:00
